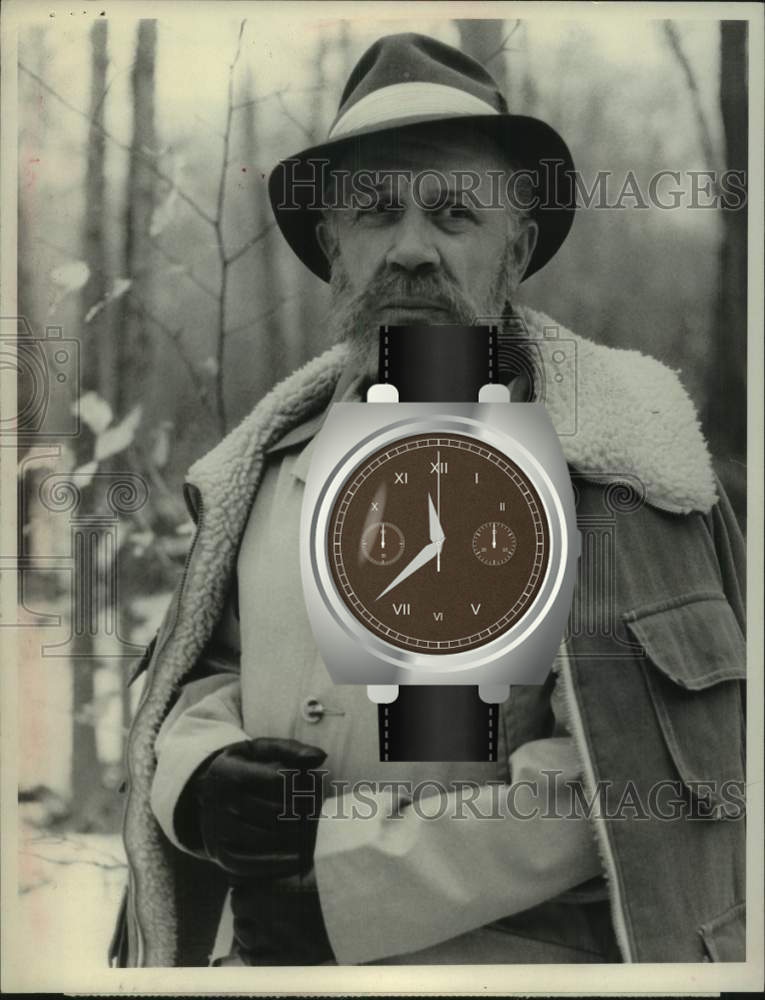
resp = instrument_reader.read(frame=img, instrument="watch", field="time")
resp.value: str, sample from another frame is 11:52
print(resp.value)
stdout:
11:38
